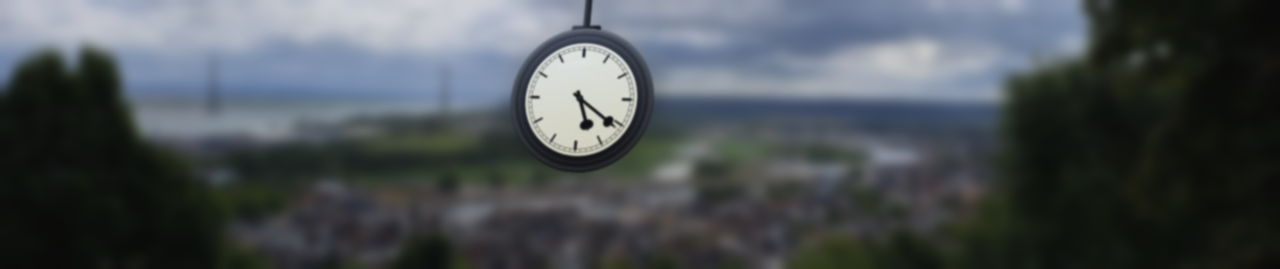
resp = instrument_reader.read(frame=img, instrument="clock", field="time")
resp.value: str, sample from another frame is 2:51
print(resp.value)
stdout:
5:21
